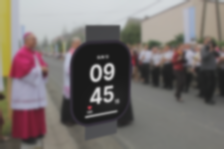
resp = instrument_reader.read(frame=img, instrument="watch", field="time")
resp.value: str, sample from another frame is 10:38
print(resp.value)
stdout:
9:45
